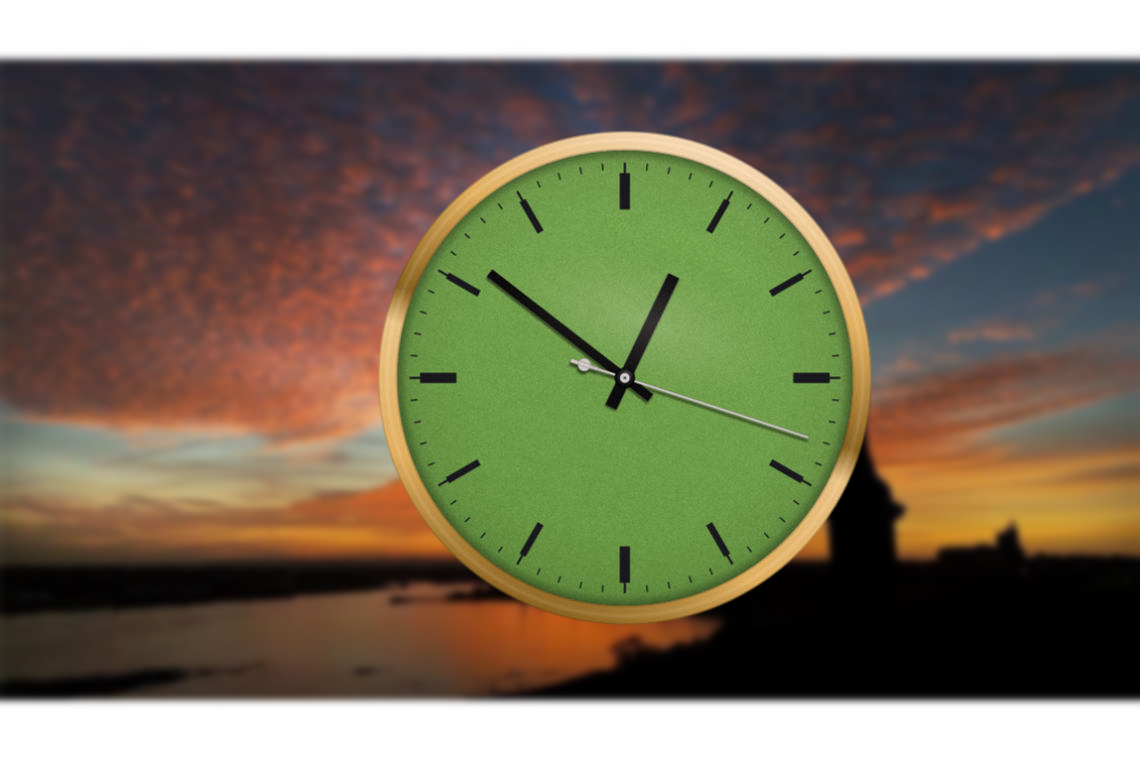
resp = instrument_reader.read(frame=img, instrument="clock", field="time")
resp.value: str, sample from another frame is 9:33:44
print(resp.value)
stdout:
12:51:18
